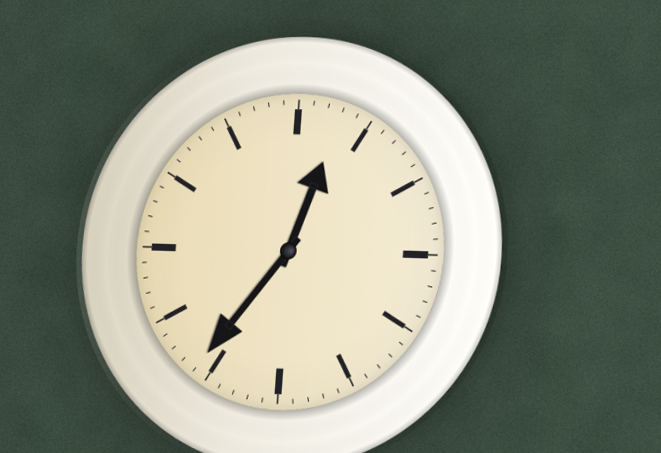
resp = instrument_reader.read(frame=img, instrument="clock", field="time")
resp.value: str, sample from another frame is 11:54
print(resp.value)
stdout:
12:36
